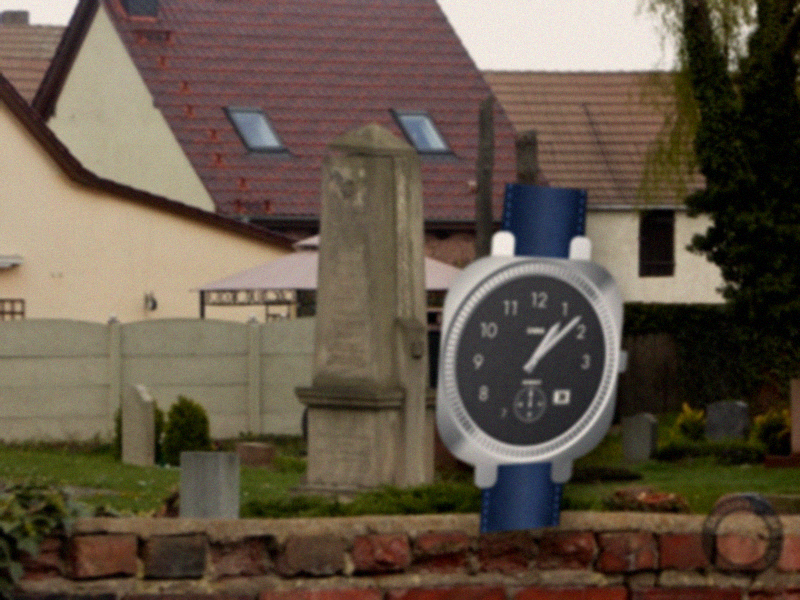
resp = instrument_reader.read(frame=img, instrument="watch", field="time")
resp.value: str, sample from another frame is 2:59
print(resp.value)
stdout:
1:08
